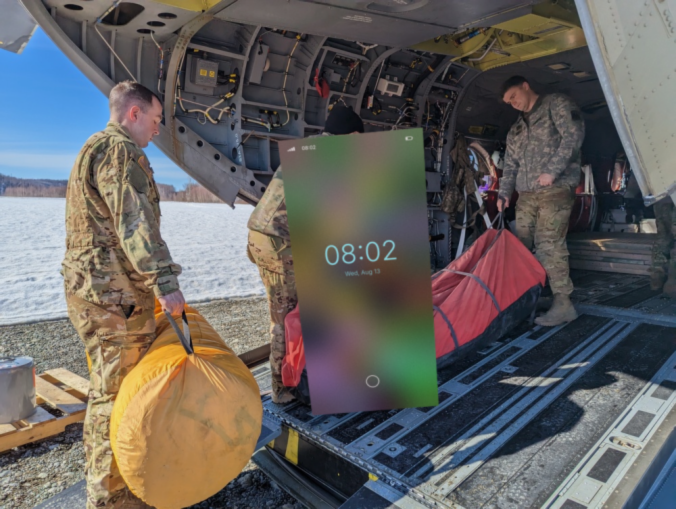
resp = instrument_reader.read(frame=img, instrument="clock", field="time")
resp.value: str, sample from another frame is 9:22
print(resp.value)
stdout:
8:02
